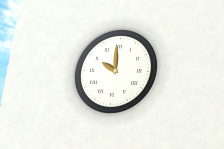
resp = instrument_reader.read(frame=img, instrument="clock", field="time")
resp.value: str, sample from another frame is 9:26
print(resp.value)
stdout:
9:59
